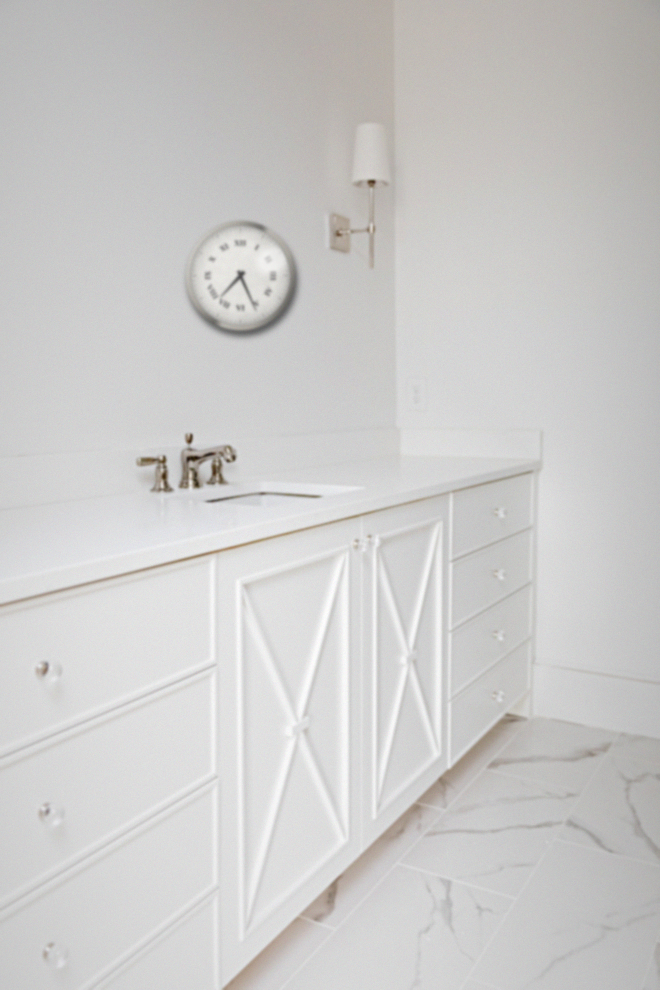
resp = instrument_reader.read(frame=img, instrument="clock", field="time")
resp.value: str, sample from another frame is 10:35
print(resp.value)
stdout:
7:26
